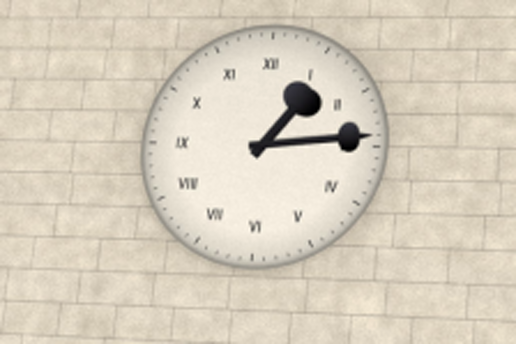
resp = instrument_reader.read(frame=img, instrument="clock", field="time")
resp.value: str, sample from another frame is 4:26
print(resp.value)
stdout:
1:14
